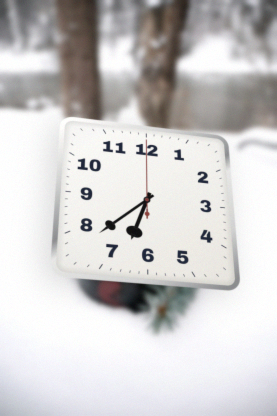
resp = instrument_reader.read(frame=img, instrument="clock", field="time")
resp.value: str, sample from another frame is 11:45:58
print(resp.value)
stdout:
6:38:00
